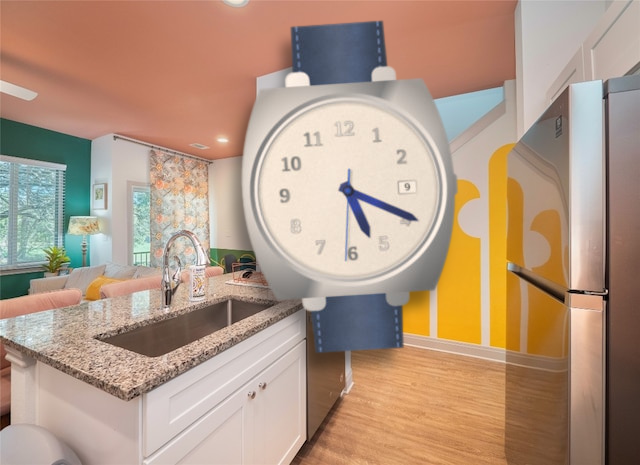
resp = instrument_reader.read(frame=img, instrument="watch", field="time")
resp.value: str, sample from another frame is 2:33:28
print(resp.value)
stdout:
5:19:31
